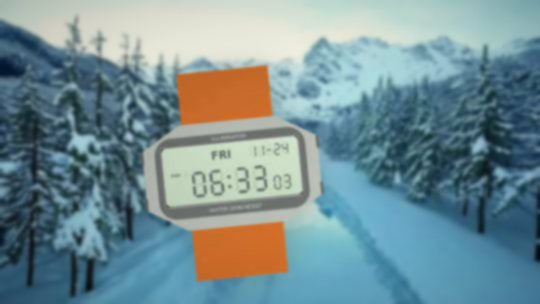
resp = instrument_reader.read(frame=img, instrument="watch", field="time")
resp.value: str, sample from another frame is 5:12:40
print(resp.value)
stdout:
6:33:03
